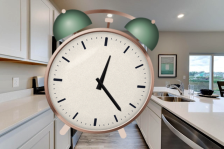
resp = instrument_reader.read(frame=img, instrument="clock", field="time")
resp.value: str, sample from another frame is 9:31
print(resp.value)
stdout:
12:23
